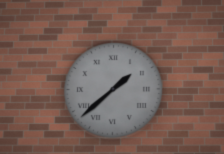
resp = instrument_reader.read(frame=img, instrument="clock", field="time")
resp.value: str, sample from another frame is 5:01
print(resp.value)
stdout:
1:38
